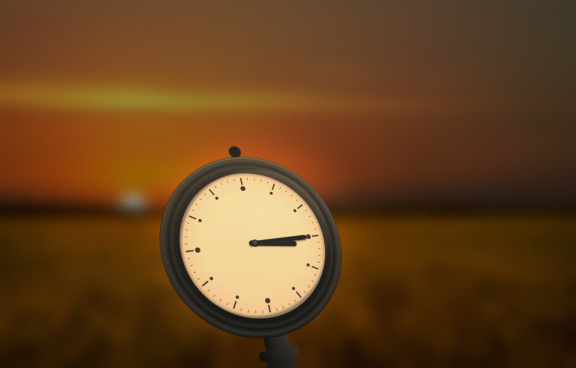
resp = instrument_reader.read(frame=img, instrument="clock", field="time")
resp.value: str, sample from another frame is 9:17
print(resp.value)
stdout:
3:15
